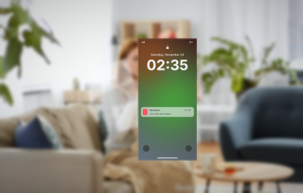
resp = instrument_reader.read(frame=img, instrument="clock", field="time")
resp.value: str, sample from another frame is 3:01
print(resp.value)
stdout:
2:35
